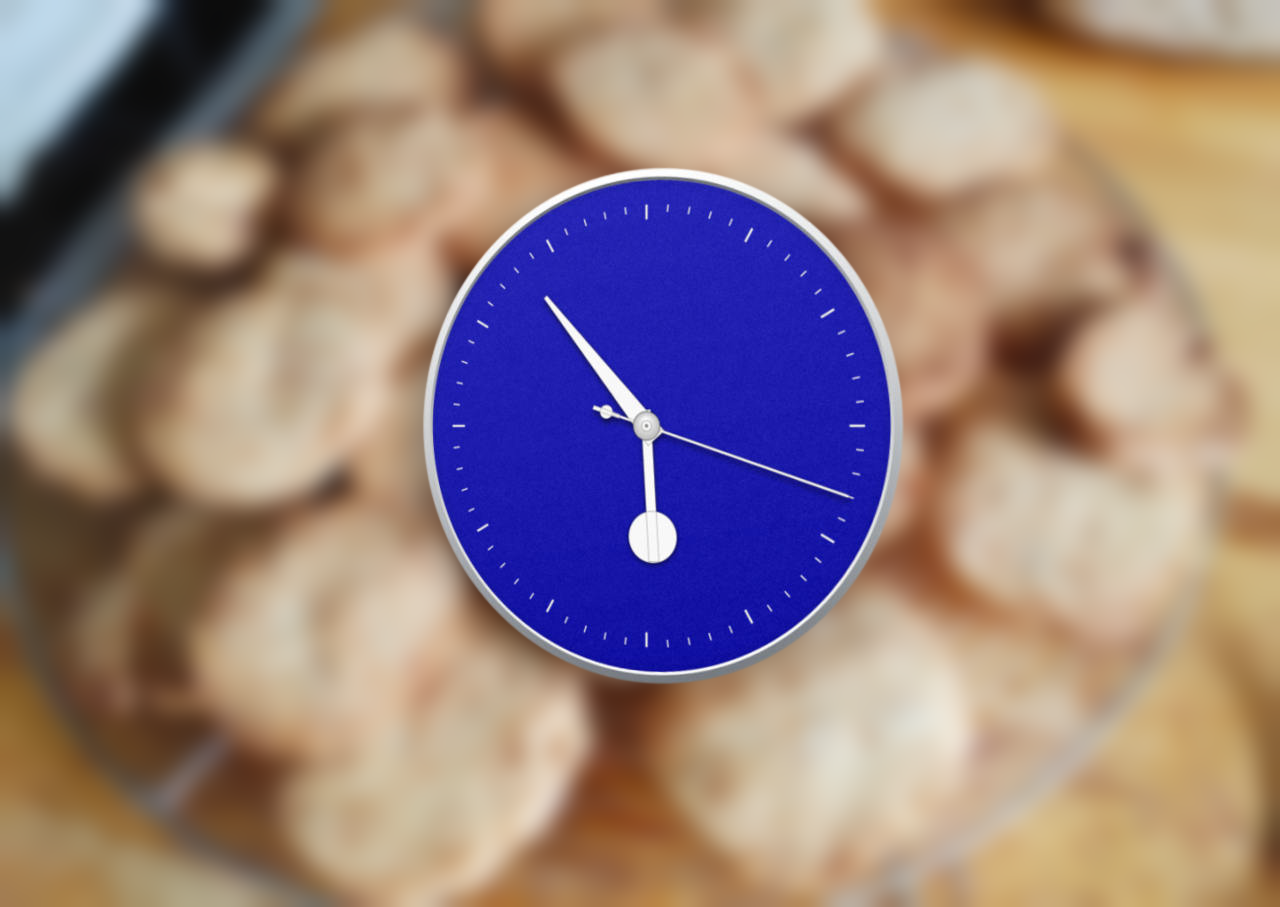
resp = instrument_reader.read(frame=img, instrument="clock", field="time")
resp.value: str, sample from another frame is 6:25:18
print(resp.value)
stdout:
5:53:18
